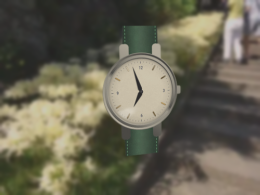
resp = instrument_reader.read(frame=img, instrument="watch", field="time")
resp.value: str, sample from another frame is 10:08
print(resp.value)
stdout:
6:57
